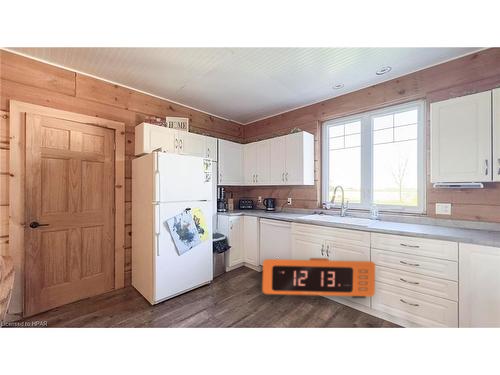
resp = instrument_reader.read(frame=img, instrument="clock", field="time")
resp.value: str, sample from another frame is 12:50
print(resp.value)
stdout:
12:13
